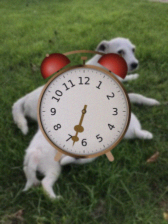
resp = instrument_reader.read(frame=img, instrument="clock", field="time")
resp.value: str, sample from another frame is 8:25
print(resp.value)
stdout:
6:33
